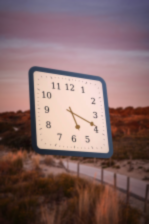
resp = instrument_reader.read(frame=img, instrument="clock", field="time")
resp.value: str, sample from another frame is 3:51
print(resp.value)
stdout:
5:19
